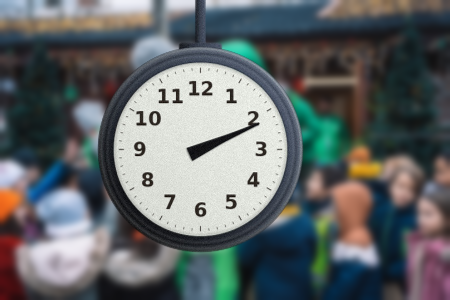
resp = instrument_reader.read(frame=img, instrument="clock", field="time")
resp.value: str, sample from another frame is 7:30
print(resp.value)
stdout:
2:11
